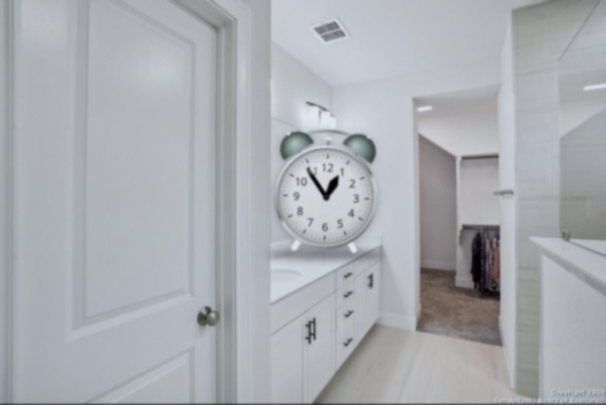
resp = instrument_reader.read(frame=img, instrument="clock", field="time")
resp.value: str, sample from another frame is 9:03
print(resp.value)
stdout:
12:54
